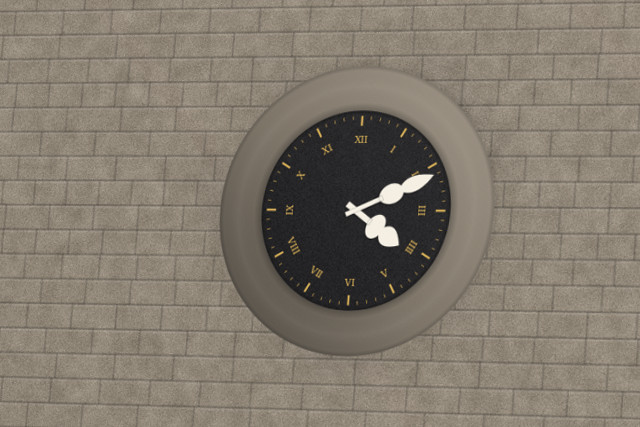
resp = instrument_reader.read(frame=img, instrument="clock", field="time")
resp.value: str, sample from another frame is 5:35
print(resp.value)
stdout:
4:11
